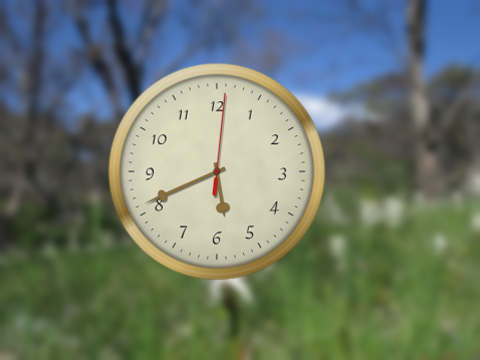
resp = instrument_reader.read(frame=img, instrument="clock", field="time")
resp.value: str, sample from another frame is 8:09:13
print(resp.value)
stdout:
5:41:01
